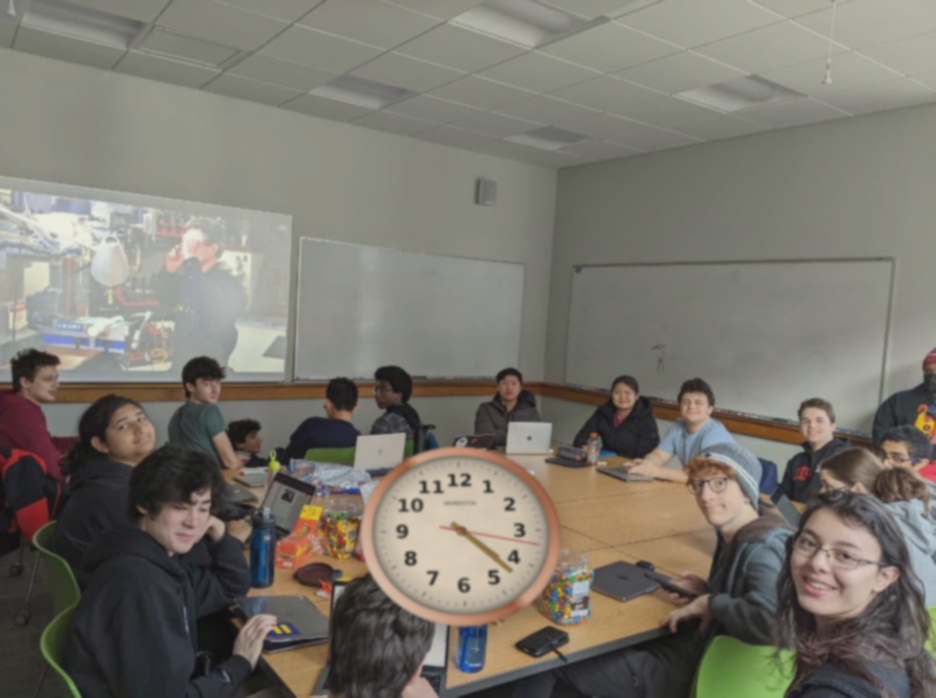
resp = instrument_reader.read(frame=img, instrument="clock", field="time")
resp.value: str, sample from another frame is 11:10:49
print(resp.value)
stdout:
4:22:17
